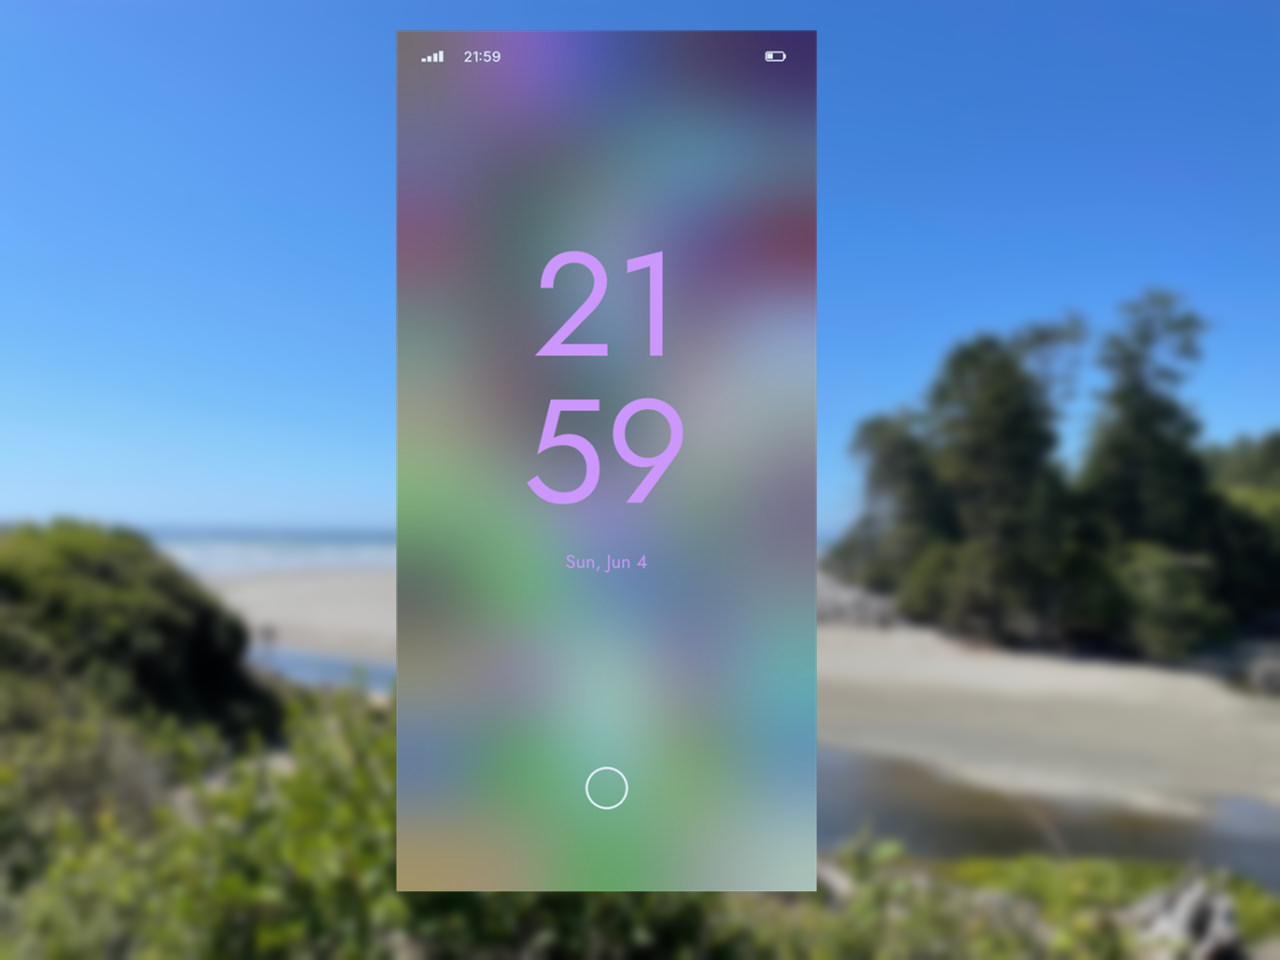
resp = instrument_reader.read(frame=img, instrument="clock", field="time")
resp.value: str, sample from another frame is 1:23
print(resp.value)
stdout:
21:59
